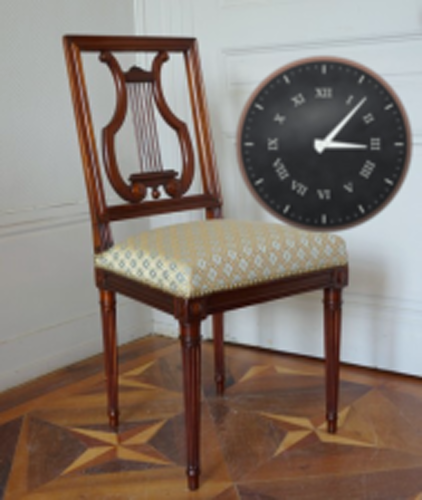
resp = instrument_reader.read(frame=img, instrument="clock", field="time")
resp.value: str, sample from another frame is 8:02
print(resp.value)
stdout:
3:07
